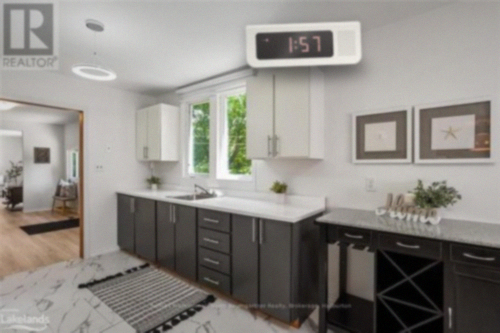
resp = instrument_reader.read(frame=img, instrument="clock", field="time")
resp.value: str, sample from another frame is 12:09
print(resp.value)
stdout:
1:57
